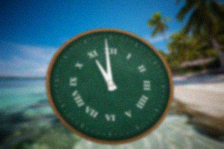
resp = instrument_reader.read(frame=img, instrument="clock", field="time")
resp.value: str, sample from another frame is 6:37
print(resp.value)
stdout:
10:59
